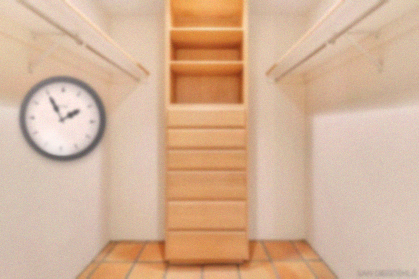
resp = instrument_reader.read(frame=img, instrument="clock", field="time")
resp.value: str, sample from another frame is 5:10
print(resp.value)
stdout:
1:55
